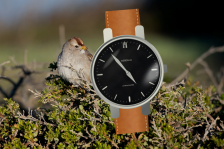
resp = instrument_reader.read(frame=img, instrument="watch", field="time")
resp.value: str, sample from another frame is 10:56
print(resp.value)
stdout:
4:54
